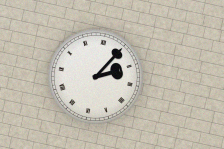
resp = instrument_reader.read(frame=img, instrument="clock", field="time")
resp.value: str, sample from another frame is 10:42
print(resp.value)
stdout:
2:05
